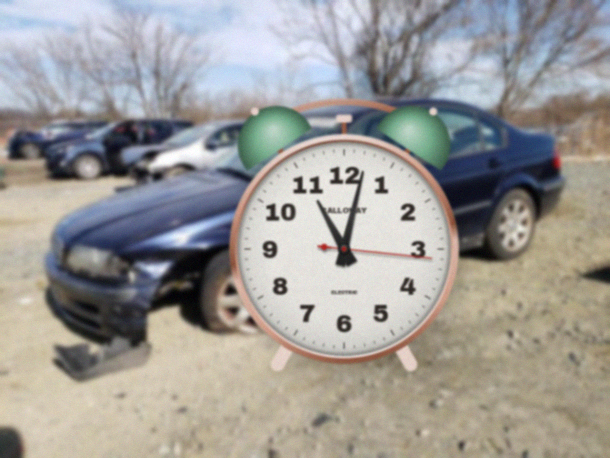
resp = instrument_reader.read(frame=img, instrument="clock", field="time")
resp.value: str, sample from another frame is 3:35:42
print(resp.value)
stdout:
11:02:16
